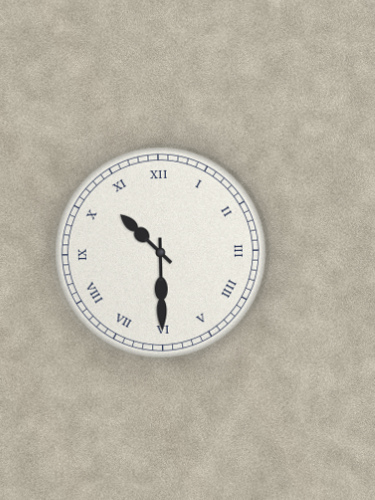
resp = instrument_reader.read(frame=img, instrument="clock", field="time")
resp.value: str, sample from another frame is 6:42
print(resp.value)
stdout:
10:30
